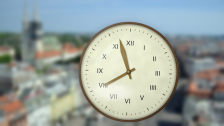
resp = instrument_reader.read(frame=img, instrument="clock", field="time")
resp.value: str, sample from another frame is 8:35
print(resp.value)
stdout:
7:57
